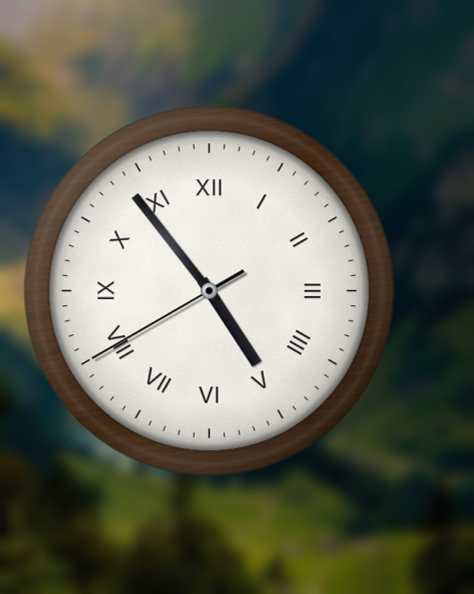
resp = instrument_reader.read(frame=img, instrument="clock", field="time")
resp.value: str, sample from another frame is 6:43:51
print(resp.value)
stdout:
4:53:40
